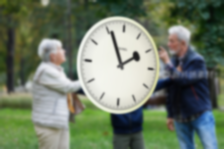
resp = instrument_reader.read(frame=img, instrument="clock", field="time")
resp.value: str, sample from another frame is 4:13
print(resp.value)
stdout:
1:56
